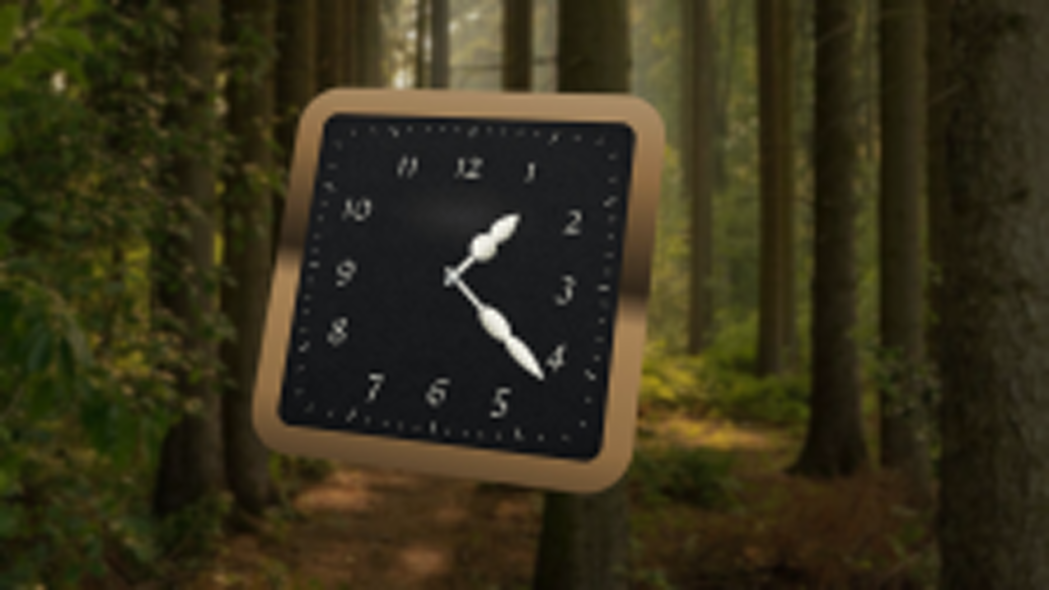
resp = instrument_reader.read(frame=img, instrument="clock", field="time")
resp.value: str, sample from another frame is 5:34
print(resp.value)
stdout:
1:22
